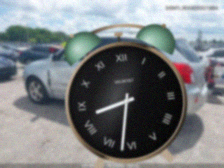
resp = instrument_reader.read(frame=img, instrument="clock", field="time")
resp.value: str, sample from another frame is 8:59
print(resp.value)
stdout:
8:32
